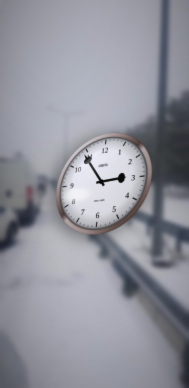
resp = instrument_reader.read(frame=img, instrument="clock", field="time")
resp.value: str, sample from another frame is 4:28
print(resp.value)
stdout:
2:54
